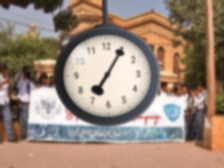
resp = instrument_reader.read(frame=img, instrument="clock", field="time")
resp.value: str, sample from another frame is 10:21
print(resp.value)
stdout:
7:05
